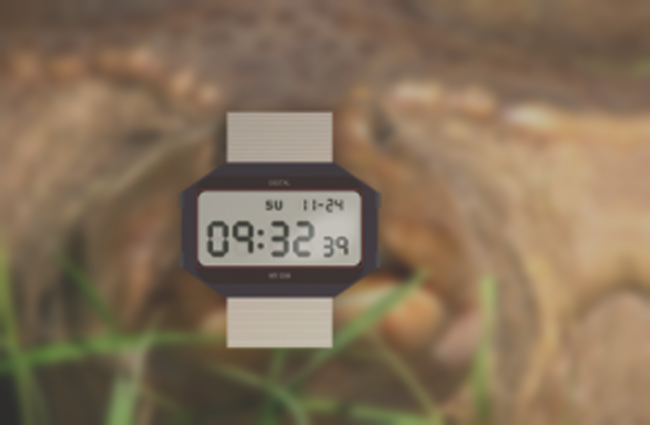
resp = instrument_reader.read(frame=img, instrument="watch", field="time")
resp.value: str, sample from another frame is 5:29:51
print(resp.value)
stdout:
9:32:39
